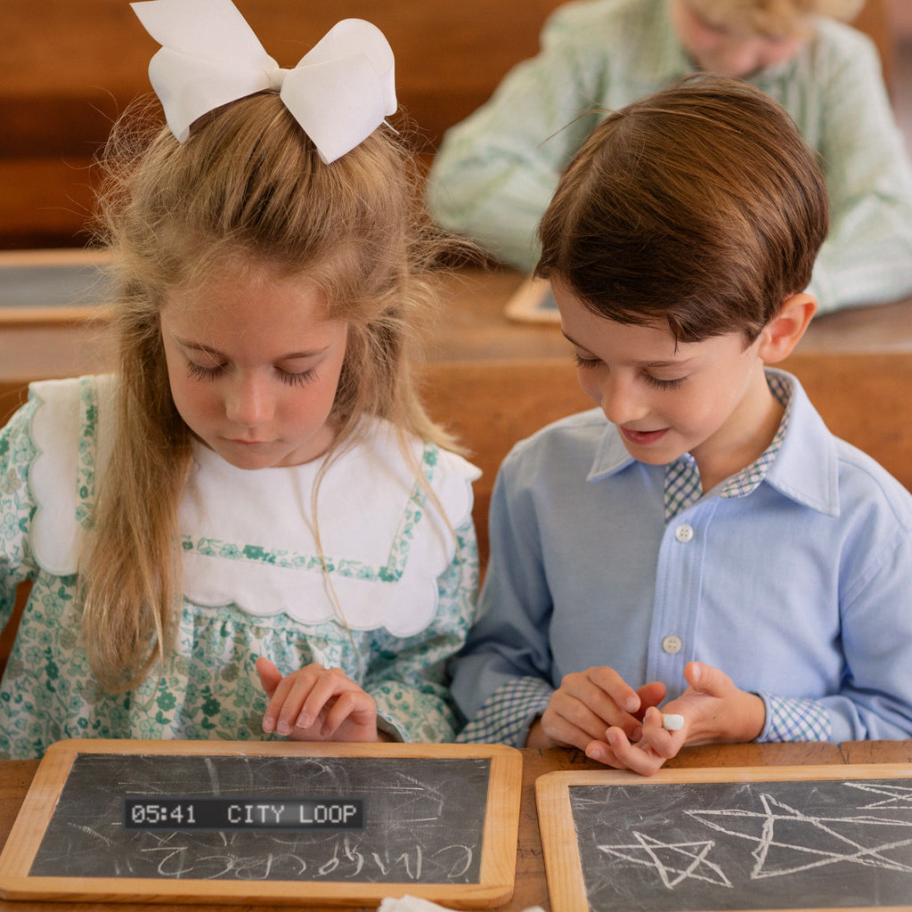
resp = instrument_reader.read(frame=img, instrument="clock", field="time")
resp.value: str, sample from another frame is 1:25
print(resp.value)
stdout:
5:41
